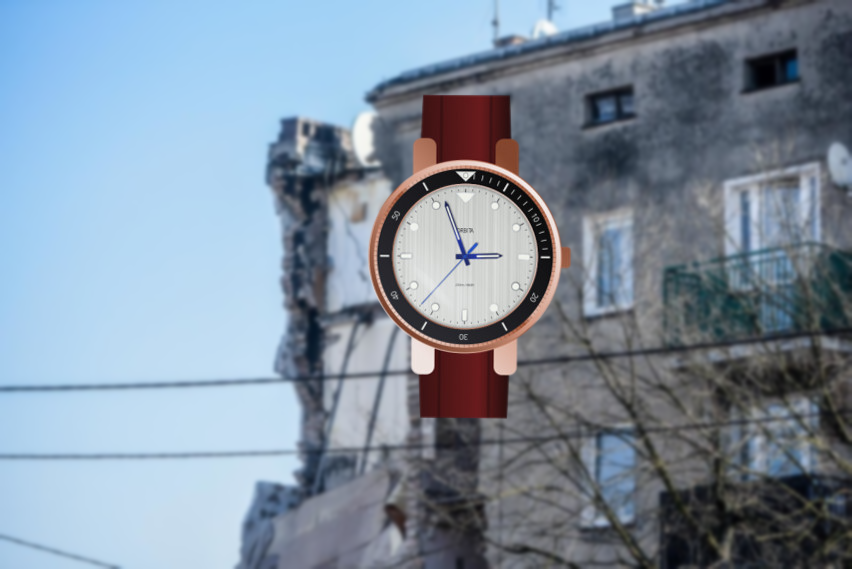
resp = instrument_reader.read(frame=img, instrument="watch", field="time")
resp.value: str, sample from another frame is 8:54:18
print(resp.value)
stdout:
2:56:37
